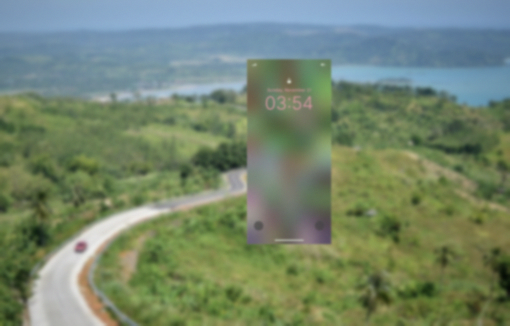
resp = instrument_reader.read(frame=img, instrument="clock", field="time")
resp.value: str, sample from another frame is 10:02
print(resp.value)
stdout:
3:54
